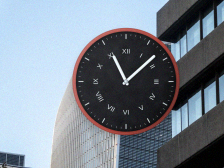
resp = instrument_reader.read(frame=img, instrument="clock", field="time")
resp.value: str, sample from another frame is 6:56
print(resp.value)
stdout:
11:08
